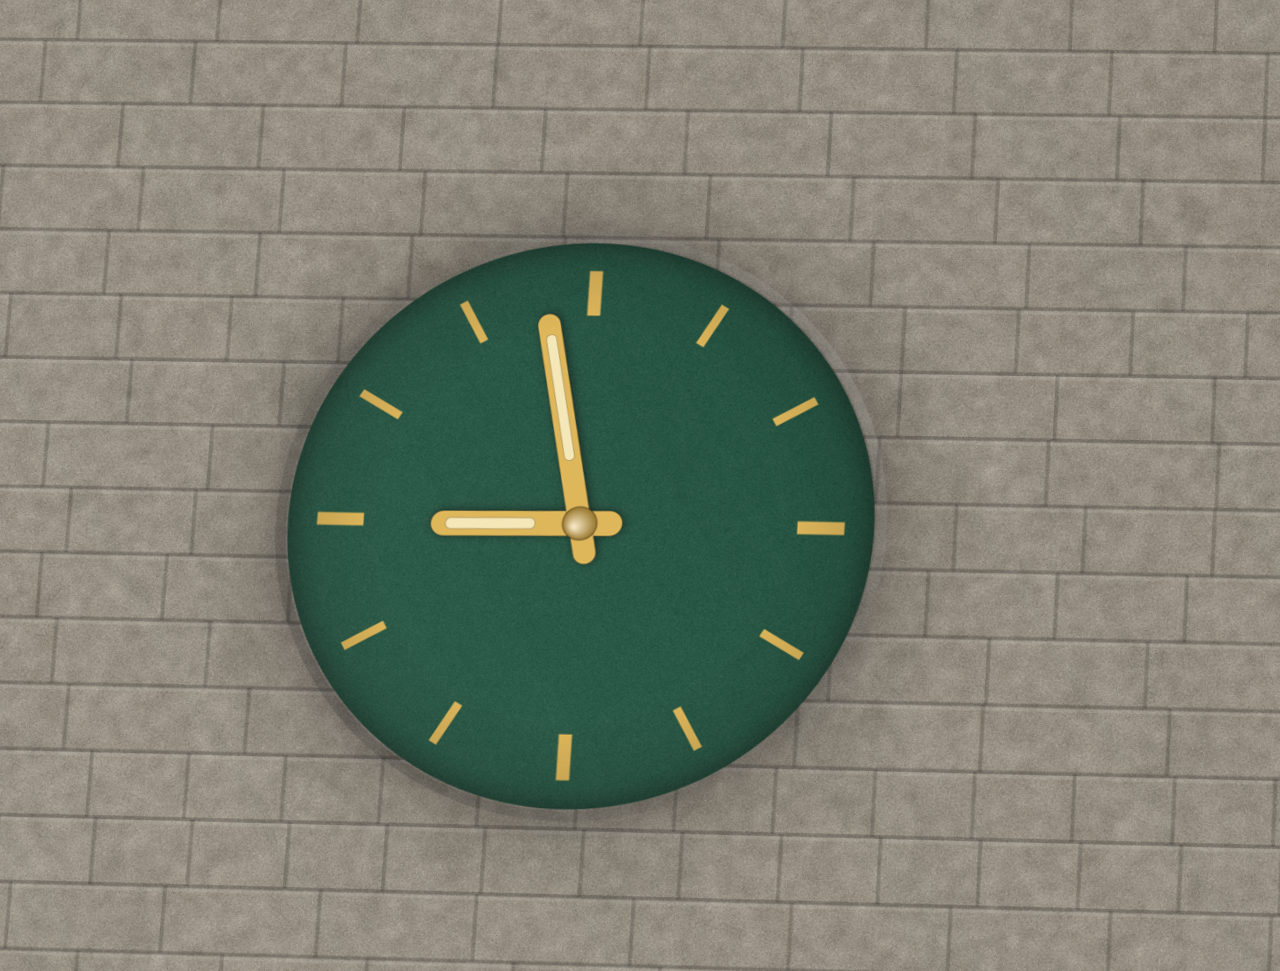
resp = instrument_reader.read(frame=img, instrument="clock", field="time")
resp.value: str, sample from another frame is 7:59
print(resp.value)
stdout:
8:58
